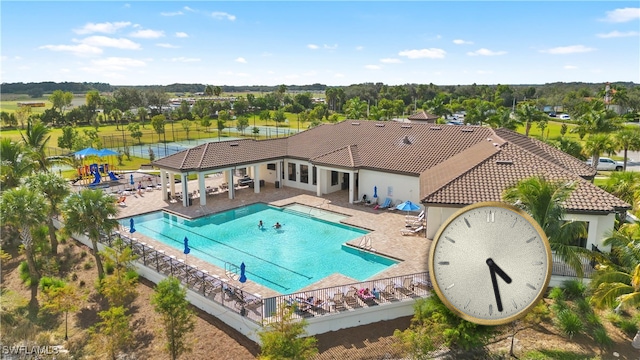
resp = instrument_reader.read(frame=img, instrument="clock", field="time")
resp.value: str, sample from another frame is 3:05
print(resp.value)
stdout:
4:28
